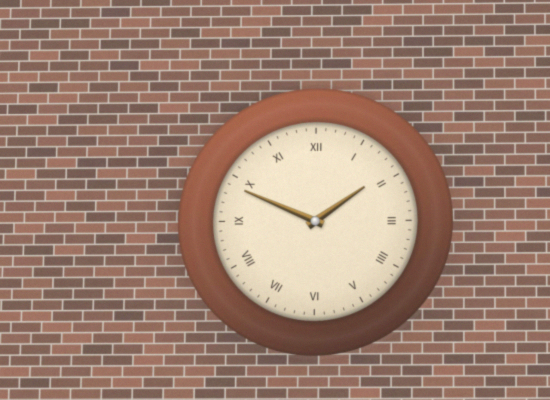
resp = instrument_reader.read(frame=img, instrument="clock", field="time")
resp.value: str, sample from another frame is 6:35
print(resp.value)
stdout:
1:49
